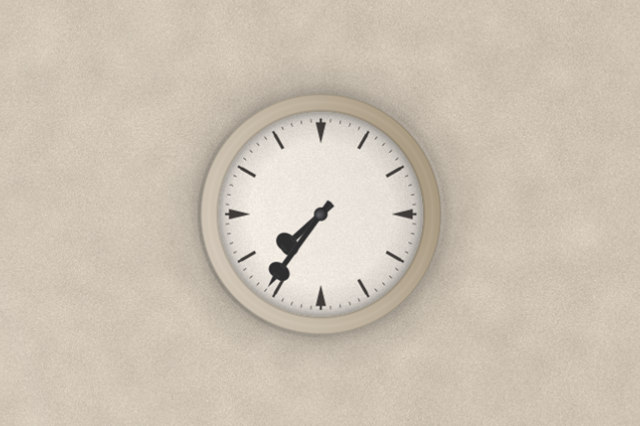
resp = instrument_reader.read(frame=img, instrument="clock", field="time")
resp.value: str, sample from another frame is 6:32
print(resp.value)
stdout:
7:36
